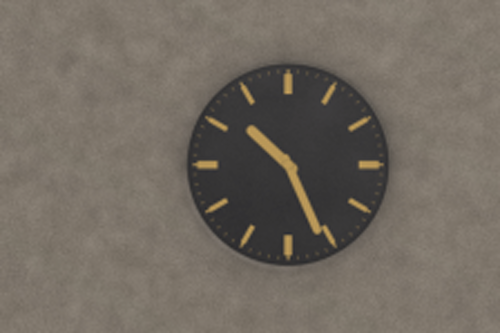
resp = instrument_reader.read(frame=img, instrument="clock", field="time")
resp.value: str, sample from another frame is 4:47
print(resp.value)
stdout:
10:26
